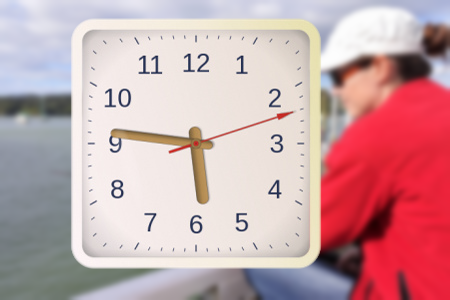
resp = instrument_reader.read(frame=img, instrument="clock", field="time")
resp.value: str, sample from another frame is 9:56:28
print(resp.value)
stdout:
5:46:12
